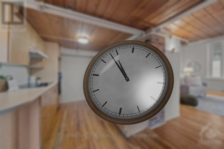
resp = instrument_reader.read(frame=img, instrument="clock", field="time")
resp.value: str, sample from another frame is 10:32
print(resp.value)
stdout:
10:53
